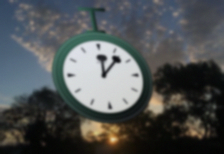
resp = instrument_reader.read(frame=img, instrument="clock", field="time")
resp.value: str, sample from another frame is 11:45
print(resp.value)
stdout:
12:07
